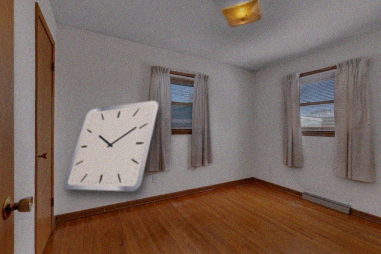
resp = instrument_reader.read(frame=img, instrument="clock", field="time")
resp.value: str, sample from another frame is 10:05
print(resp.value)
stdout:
10:09
